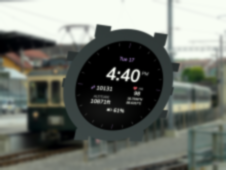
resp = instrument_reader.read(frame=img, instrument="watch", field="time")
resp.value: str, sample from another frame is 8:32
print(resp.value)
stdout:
4:40
